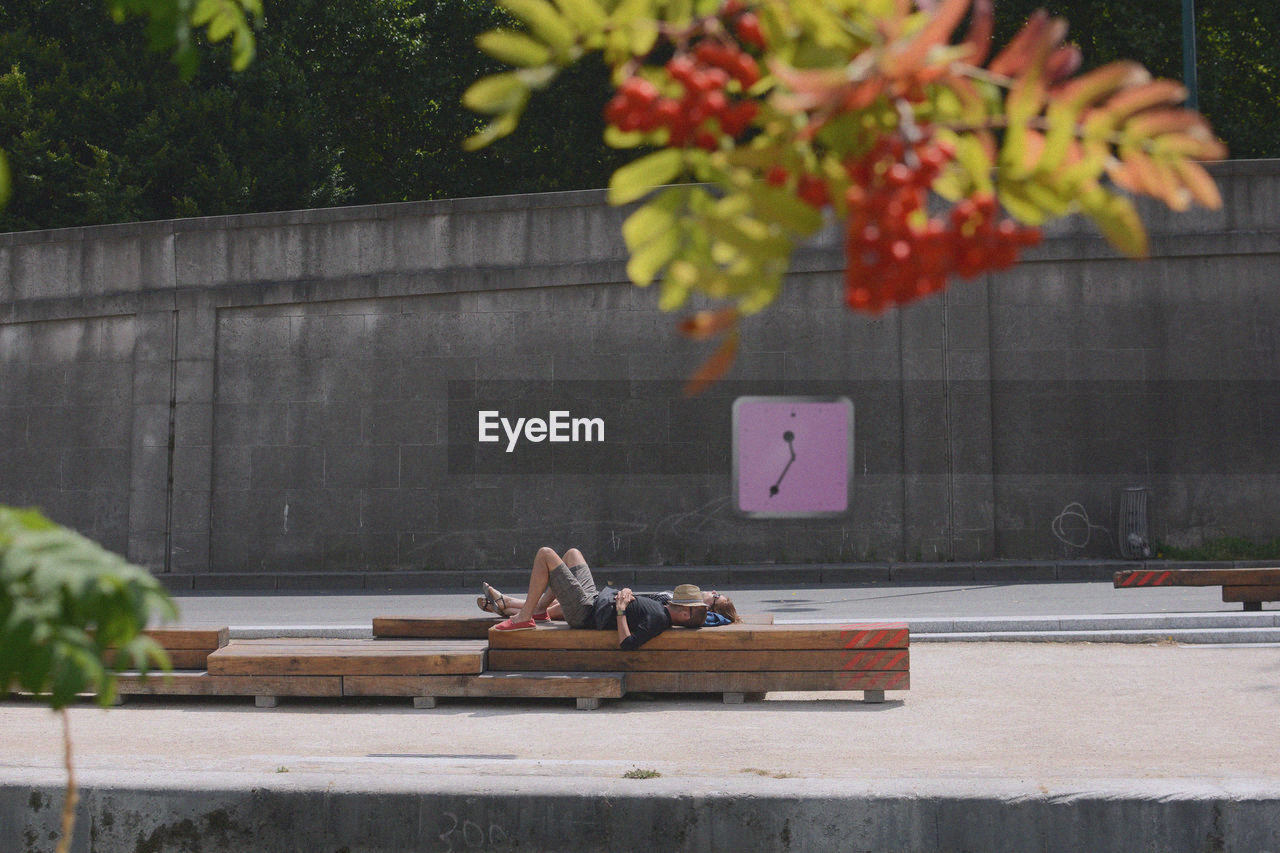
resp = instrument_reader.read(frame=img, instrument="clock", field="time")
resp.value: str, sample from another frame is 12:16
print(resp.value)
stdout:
11:35
